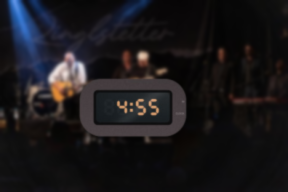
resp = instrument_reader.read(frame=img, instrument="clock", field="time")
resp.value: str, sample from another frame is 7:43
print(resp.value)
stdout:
4:55
